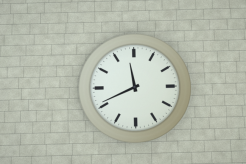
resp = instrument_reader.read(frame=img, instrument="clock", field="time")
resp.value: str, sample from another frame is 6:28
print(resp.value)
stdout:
11:41
